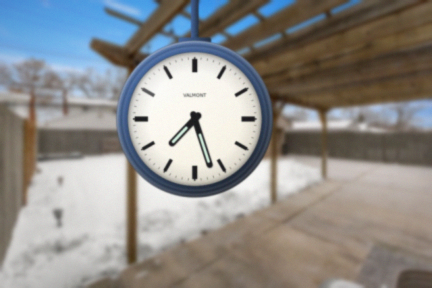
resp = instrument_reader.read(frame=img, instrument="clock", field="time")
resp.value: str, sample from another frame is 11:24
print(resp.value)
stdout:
7:27
